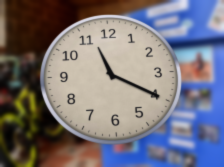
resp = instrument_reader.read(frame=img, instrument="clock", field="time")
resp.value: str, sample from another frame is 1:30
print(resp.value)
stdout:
11:20
